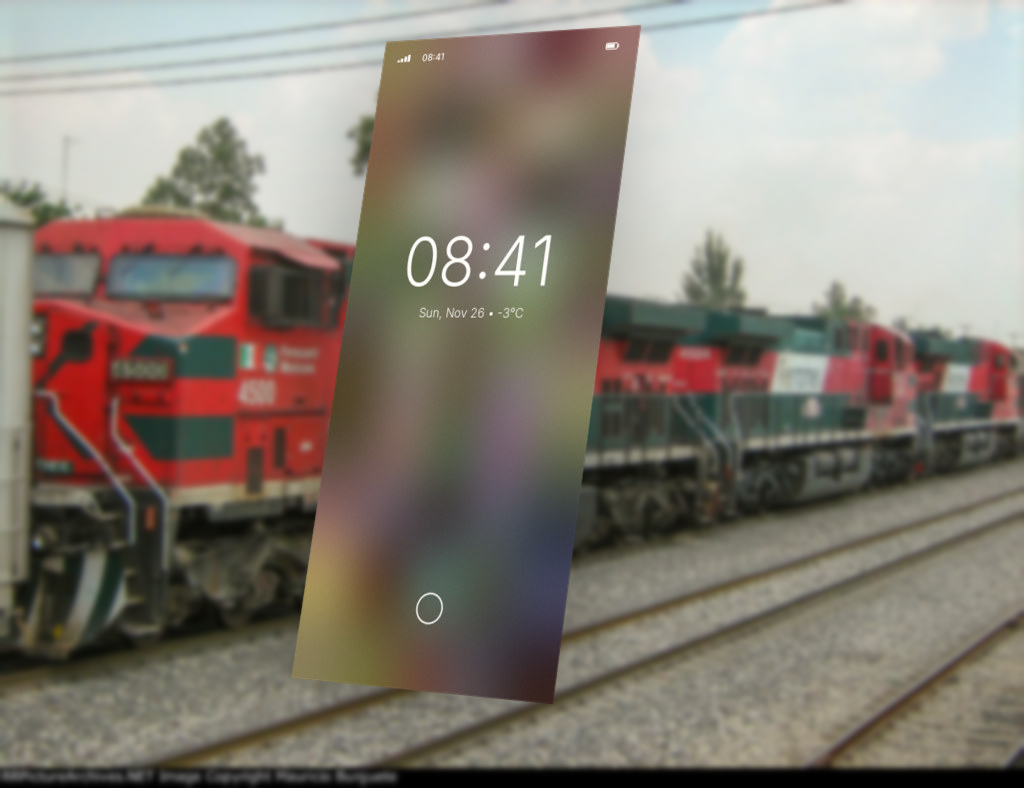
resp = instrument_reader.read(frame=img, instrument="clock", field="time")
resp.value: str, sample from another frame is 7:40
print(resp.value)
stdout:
8:41
